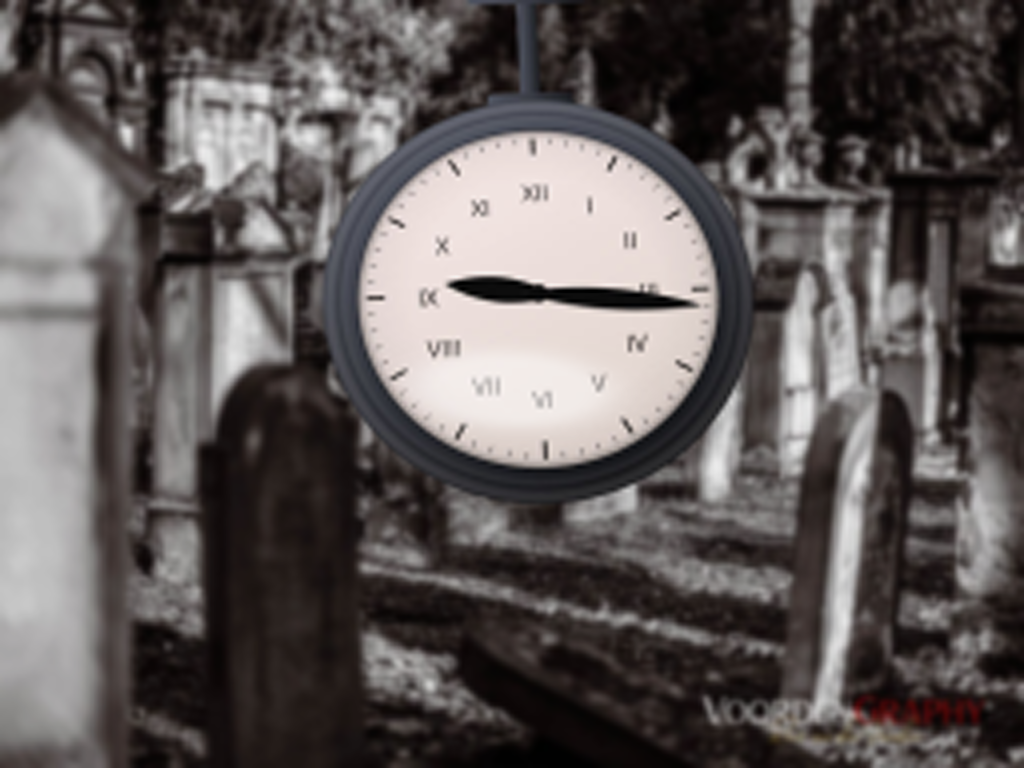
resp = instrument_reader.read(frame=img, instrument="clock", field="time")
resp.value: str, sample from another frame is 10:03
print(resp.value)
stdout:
9:16
